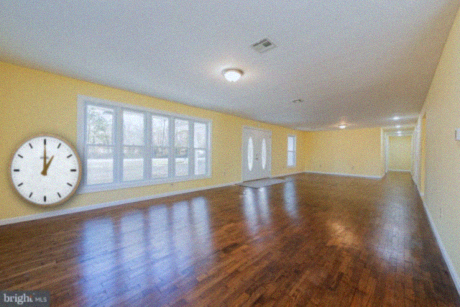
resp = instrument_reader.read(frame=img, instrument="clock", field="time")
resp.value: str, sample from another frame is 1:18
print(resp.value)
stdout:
1:00
